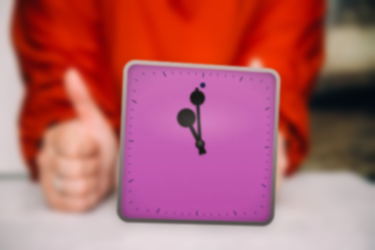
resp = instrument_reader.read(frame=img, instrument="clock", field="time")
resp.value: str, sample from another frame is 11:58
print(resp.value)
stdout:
10:59
